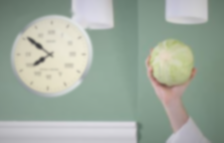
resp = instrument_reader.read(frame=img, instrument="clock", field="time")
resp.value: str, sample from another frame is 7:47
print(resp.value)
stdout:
7:51
